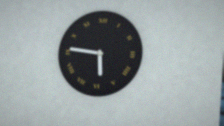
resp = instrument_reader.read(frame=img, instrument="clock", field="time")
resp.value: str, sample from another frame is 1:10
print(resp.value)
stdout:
5:46
